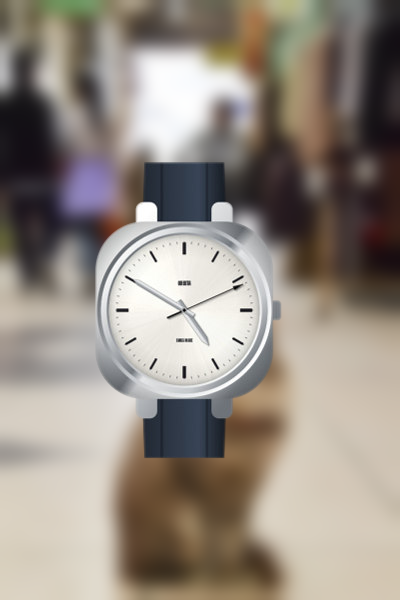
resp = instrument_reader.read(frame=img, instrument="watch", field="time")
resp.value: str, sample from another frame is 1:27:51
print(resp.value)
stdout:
4:50:11
